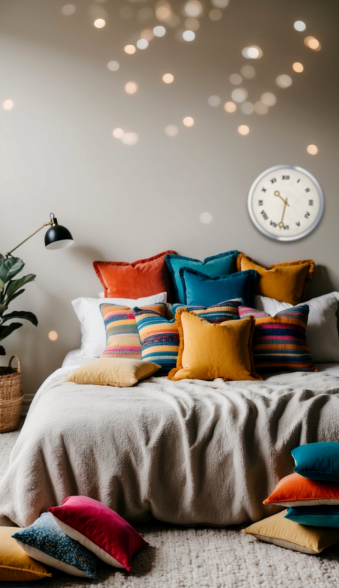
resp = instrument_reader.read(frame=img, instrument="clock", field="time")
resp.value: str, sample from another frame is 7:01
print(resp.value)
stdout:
10:32
